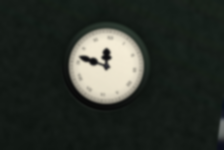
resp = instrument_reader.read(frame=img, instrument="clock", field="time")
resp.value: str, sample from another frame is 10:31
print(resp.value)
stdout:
11:47
